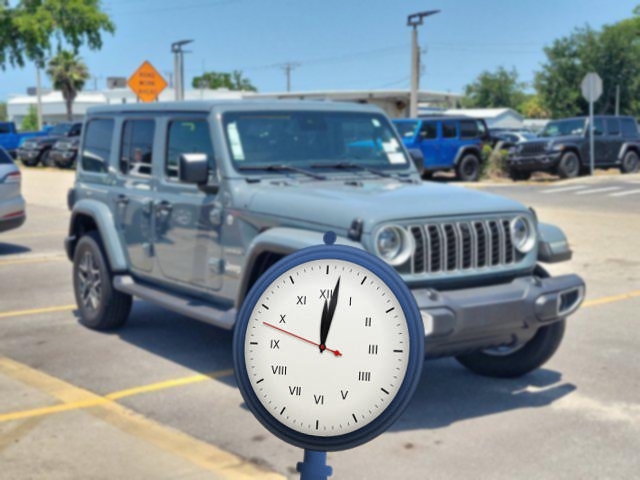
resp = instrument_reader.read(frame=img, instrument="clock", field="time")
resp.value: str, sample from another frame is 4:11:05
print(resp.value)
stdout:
12:01:48
